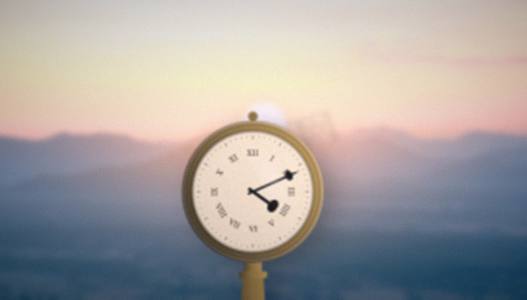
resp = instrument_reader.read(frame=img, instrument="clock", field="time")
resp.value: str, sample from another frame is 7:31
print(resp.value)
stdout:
4:11
